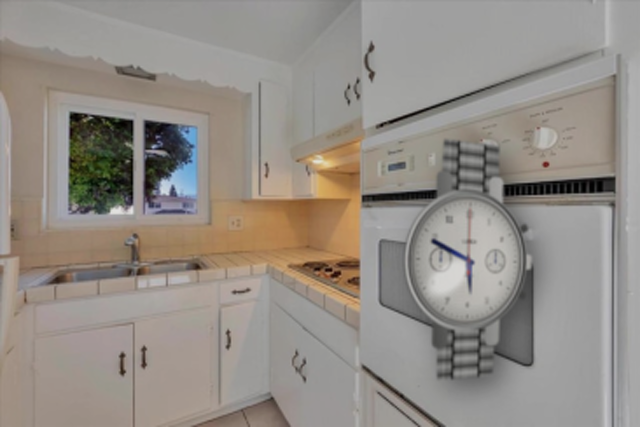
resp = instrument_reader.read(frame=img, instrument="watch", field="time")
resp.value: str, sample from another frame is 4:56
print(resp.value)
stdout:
5:49
